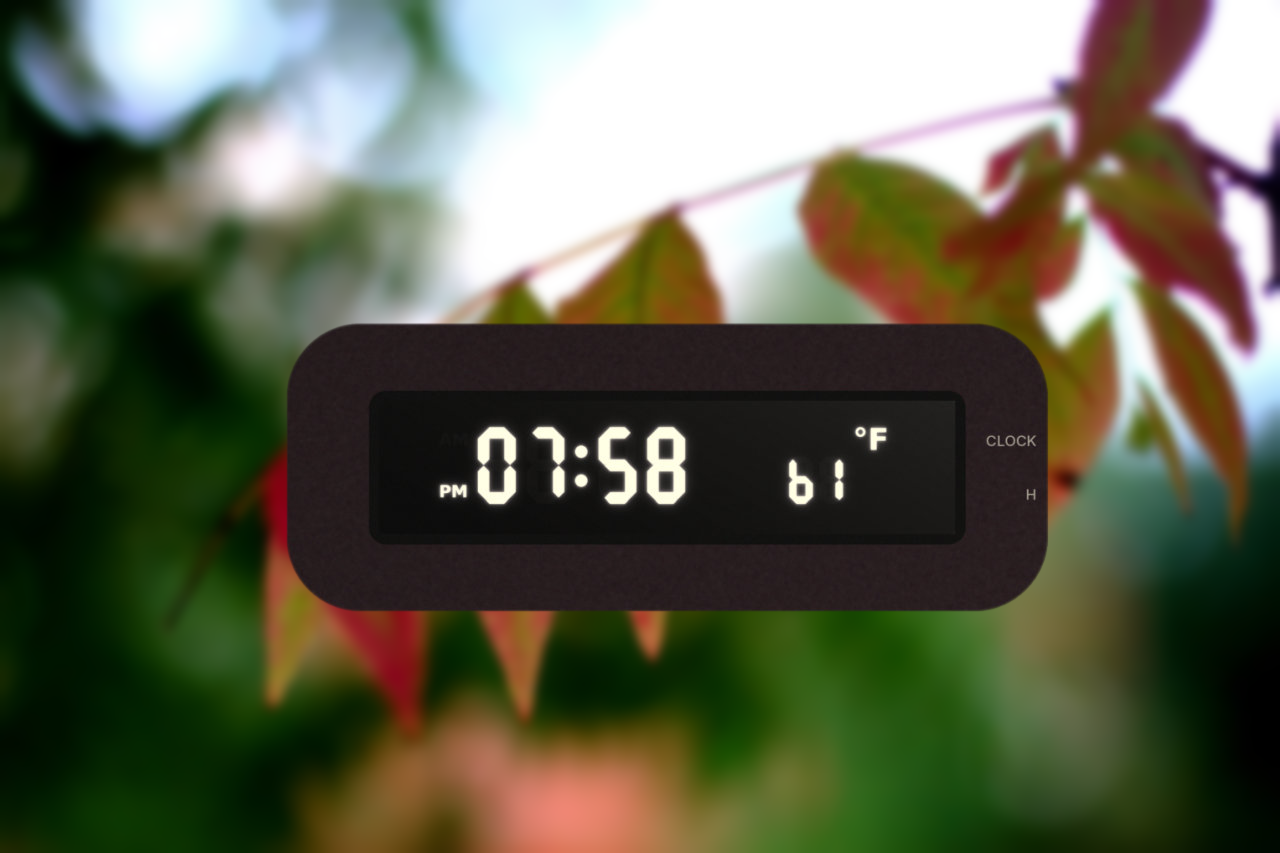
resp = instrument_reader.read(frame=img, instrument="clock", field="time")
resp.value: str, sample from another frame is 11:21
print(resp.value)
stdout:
7:58
